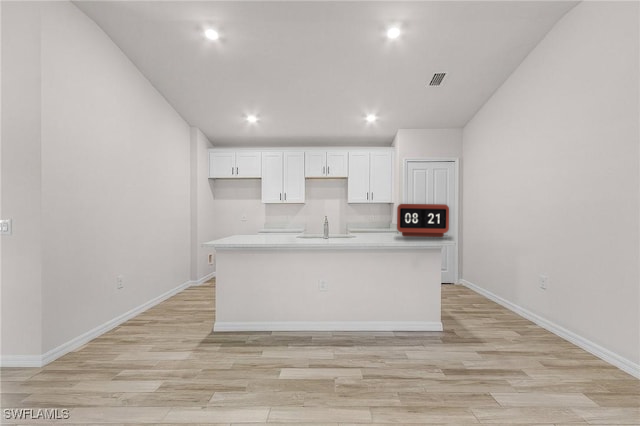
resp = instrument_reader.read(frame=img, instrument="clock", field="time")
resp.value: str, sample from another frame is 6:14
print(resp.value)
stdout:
8:21
